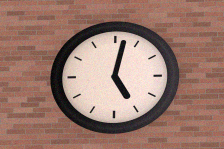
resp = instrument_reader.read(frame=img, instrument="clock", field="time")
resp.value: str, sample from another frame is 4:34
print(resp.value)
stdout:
5:02
